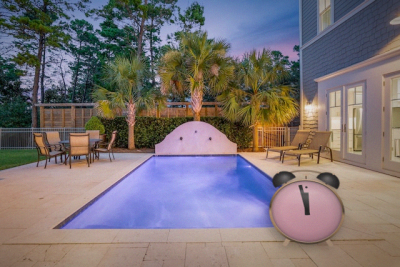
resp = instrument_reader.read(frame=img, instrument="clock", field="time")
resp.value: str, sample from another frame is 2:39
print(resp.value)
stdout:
11:58
